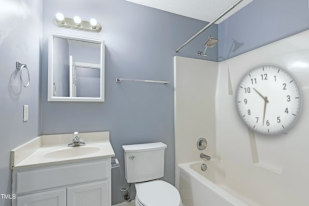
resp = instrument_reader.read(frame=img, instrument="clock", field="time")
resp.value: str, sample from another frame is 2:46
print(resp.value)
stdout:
10:32
